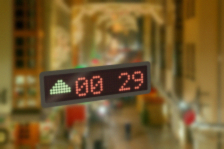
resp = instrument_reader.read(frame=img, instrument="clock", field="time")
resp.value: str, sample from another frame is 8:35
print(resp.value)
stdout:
0:29
